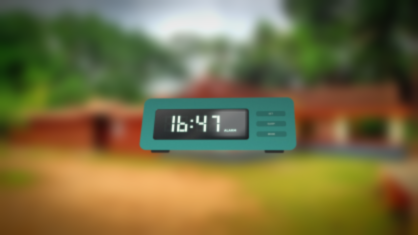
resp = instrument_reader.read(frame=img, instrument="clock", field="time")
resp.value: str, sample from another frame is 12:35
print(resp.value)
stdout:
16:47
